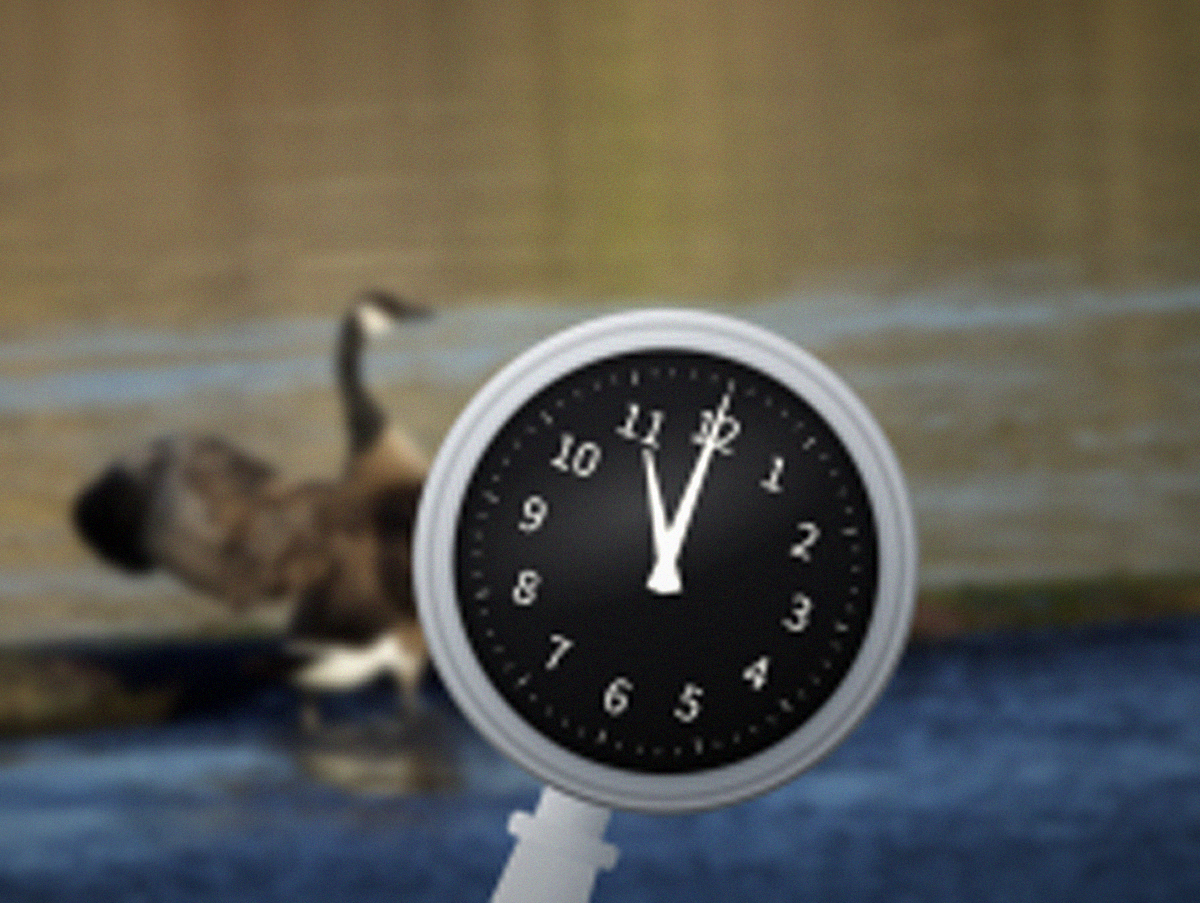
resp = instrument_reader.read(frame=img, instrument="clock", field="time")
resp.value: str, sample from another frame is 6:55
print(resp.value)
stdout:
11:00
